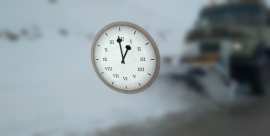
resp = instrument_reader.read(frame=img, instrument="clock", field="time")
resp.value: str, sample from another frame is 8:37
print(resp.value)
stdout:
12:59
